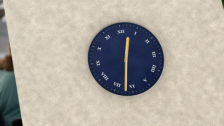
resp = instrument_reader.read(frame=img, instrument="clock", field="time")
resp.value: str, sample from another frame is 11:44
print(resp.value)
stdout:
12:32
